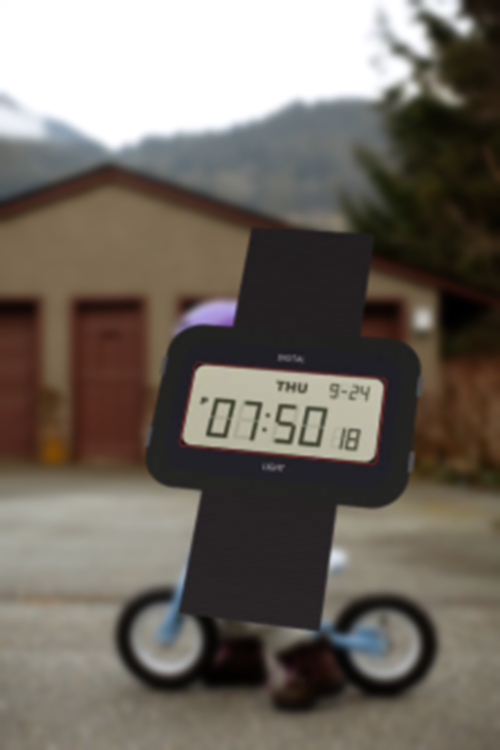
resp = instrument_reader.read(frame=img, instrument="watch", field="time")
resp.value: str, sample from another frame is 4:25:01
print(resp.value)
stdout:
7:50:18
